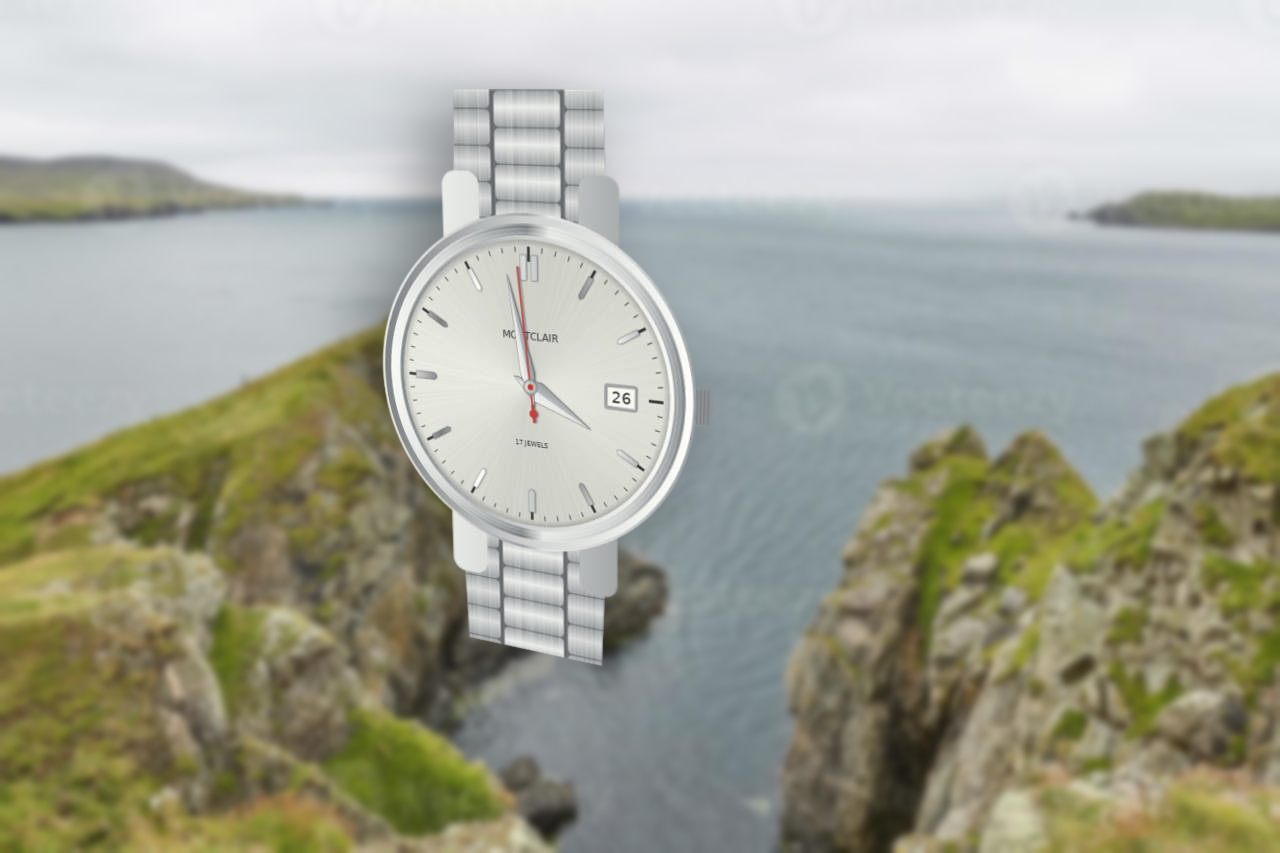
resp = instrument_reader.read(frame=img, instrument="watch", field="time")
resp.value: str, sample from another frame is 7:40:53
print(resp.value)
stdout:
3:57:59
